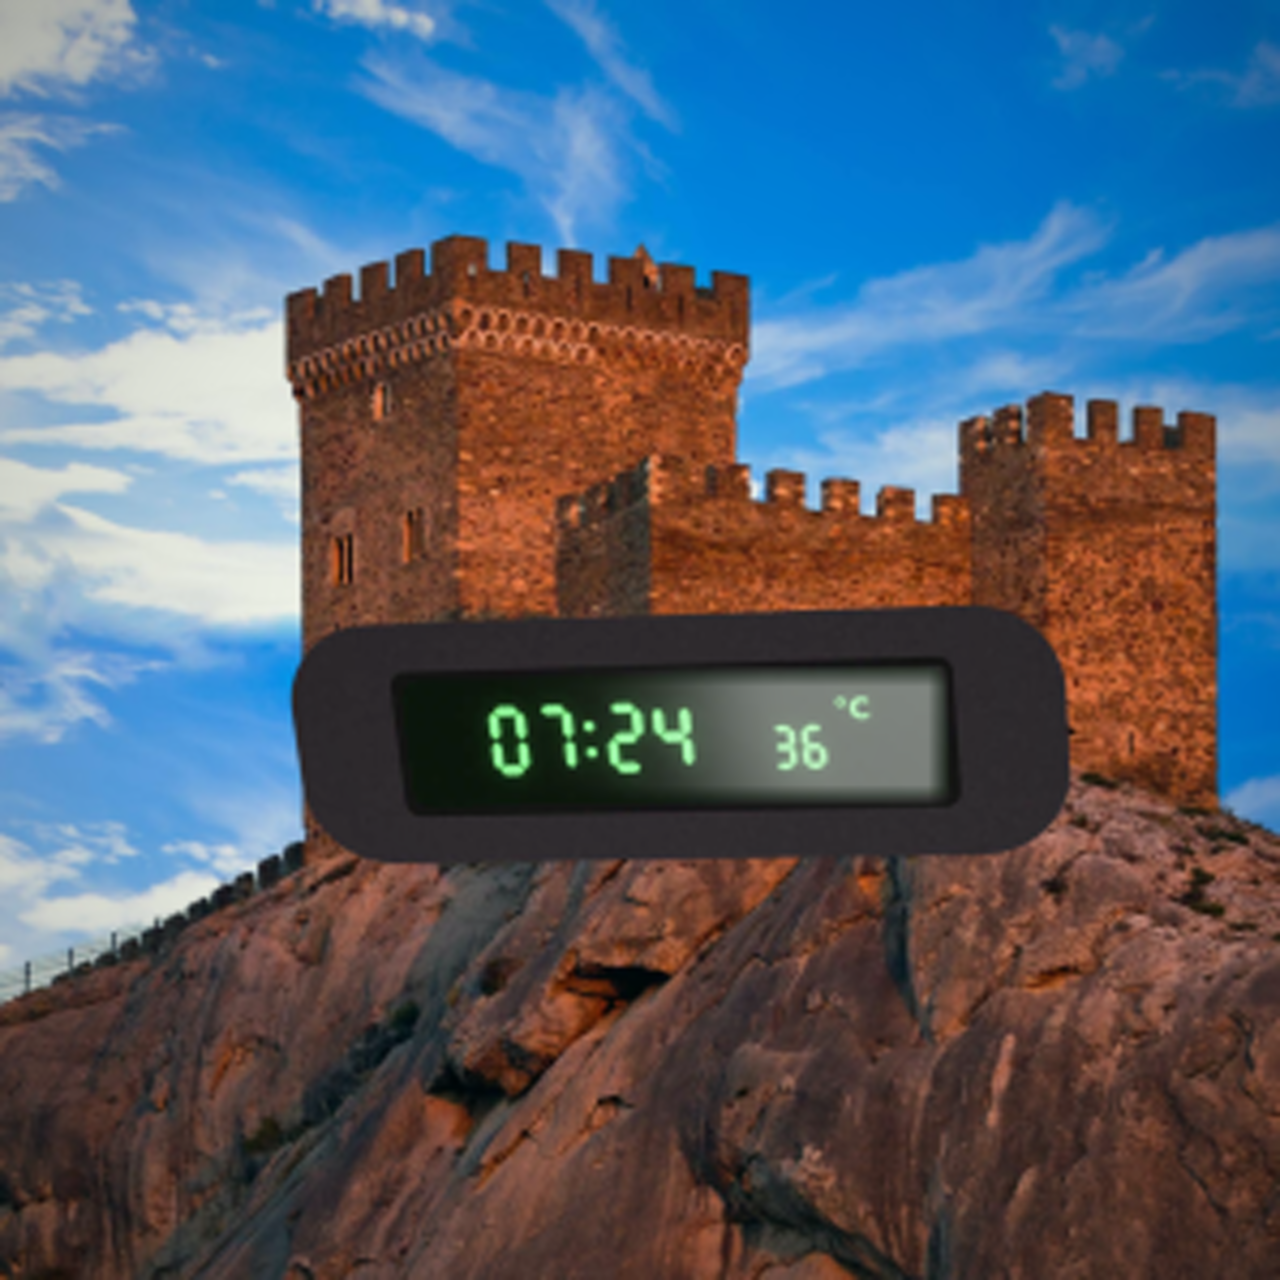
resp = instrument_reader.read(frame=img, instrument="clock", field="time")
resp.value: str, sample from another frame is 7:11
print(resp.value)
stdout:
7:24
